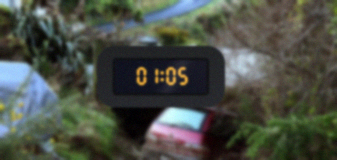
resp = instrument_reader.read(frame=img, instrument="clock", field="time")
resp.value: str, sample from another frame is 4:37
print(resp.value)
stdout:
1:05
